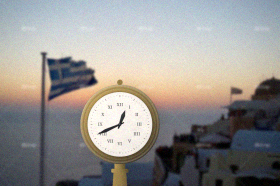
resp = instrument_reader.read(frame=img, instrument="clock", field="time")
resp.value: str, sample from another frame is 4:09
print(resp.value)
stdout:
12:41
